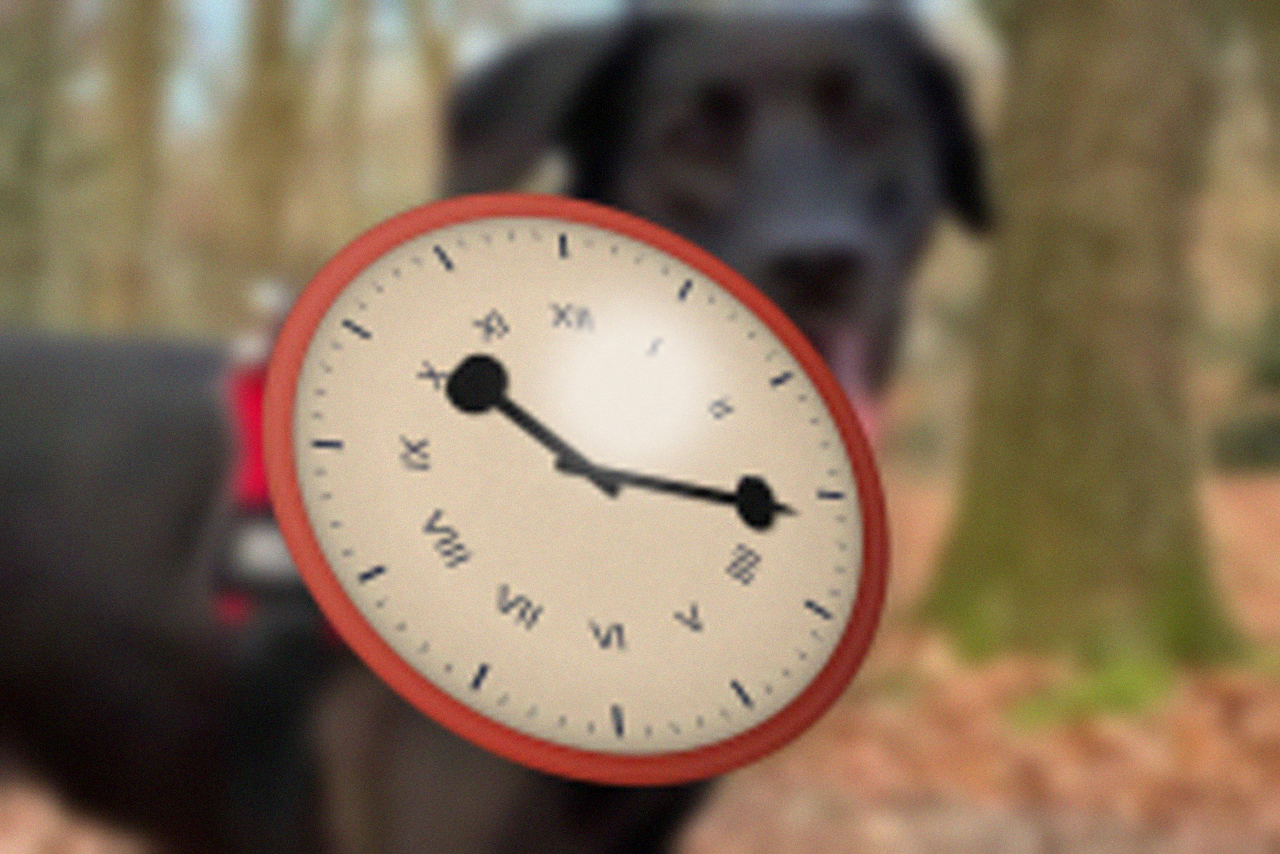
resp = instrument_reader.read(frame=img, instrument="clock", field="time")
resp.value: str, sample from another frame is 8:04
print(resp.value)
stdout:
10:16
